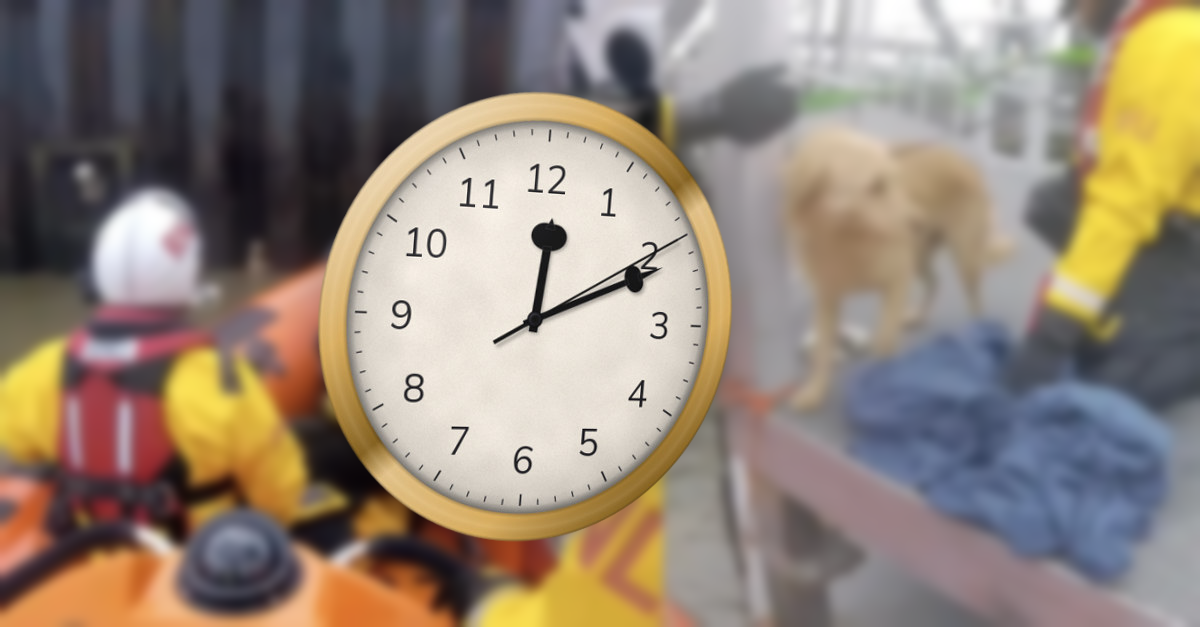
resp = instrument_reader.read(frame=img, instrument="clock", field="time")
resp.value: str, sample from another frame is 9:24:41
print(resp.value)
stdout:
12:11:10
